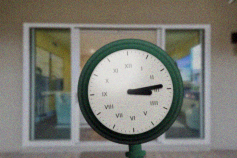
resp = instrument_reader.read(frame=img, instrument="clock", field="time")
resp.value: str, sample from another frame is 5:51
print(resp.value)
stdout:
3:14
